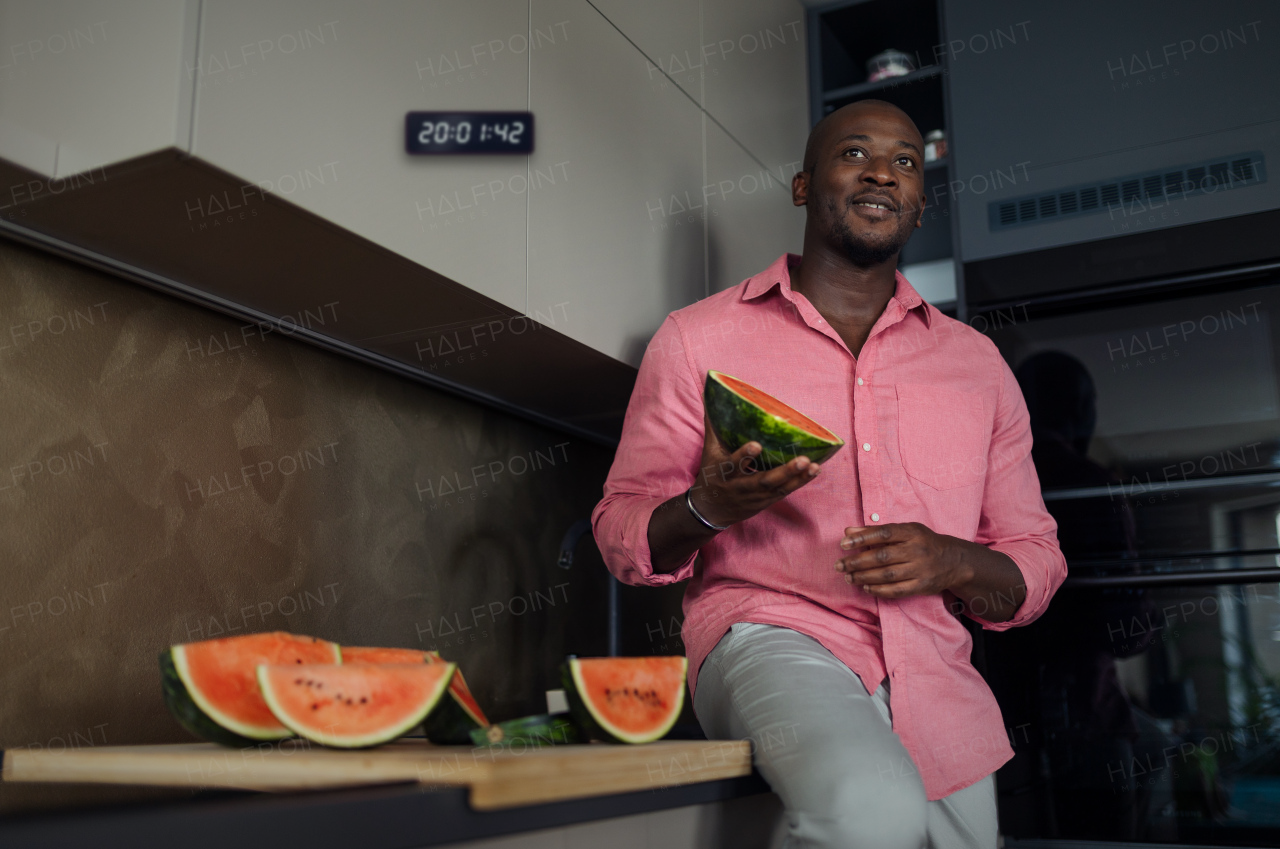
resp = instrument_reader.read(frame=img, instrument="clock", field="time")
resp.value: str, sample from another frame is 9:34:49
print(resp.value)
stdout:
20:01:42
